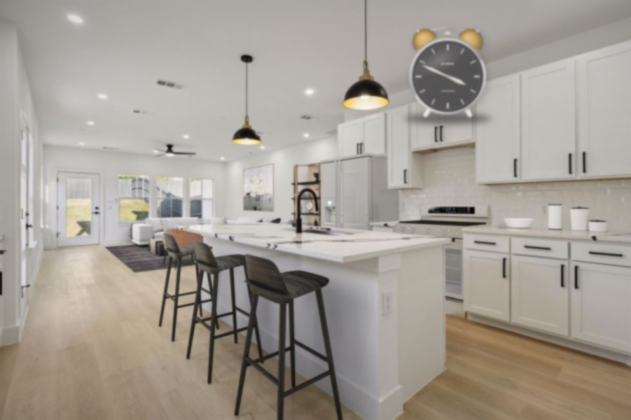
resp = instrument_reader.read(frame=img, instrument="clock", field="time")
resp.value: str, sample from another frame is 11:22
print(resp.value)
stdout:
3:49
